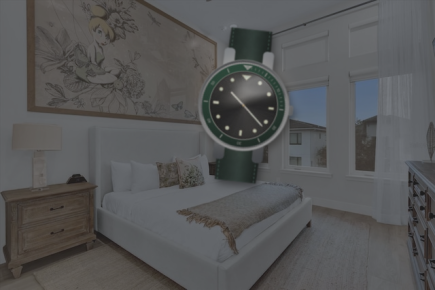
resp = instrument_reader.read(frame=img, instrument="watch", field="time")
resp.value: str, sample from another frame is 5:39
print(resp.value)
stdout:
10:22
